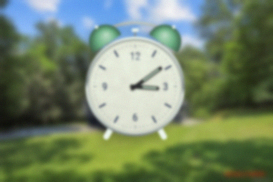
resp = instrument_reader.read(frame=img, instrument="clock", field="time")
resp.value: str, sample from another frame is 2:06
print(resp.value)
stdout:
3:09
